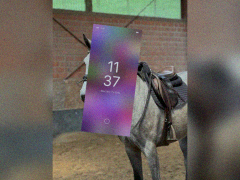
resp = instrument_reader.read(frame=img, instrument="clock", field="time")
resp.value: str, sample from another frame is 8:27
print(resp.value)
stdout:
11:37
